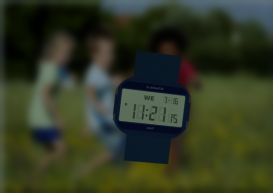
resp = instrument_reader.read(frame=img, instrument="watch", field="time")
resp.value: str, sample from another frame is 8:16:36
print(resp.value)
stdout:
11:21:15
